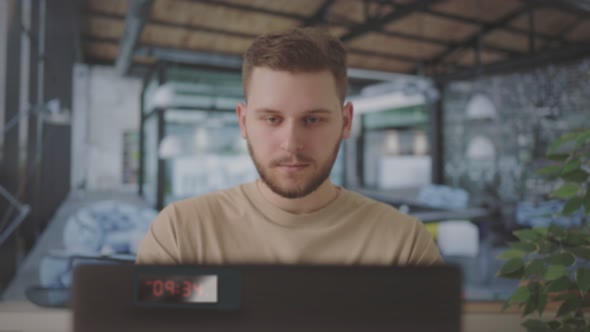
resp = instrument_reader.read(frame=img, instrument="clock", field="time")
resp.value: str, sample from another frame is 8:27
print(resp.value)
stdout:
9:34
